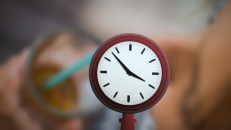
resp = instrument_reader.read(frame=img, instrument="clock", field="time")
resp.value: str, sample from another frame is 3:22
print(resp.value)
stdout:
3:53
